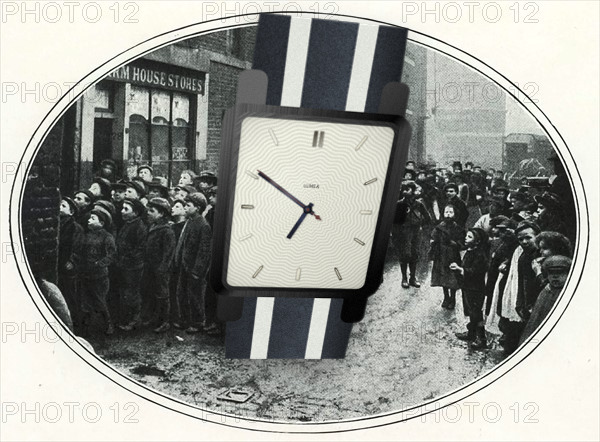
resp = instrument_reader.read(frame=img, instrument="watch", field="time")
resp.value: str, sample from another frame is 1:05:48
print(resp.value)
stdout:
6:50:51
